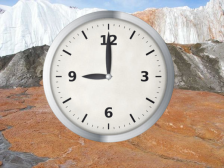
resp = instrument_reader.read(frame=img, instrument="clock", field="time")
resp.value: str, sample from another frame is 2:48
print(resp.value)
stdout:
9:00
